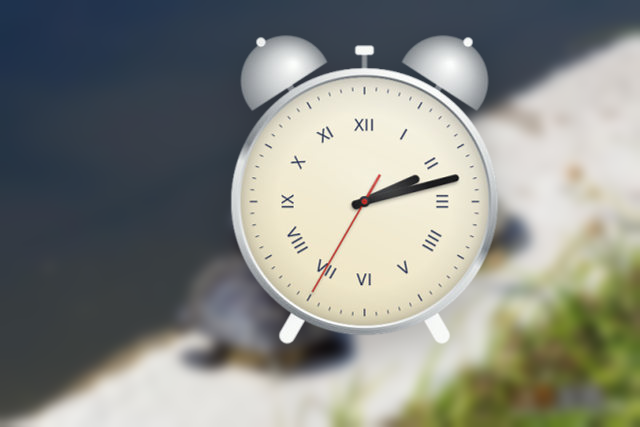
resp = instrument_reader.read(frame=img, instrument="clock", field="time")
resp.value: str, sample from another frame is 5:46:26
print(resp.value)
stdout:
2:12:35
